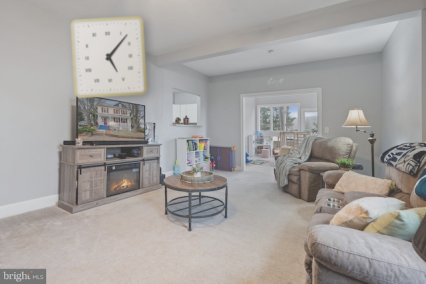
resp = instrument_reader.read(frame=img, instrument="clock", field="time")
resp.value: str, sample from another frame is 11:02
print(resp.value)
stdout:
5:07
